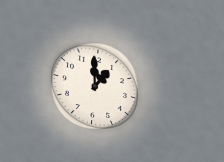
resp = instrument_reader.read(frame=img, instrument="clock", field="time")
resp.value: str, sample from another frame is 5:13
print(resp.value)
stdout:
12:59
